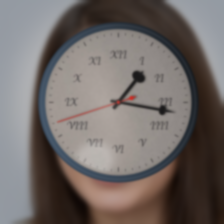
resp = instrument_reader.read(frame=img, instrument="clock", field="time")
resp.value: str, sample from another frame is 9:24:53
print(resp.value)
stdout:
1:16:42
